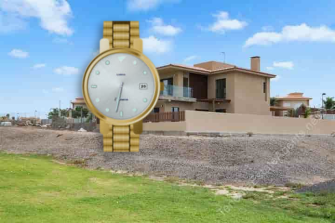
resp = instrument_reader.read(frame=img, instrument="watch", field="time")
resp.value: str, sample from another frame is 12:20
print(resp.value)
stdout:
6:32
